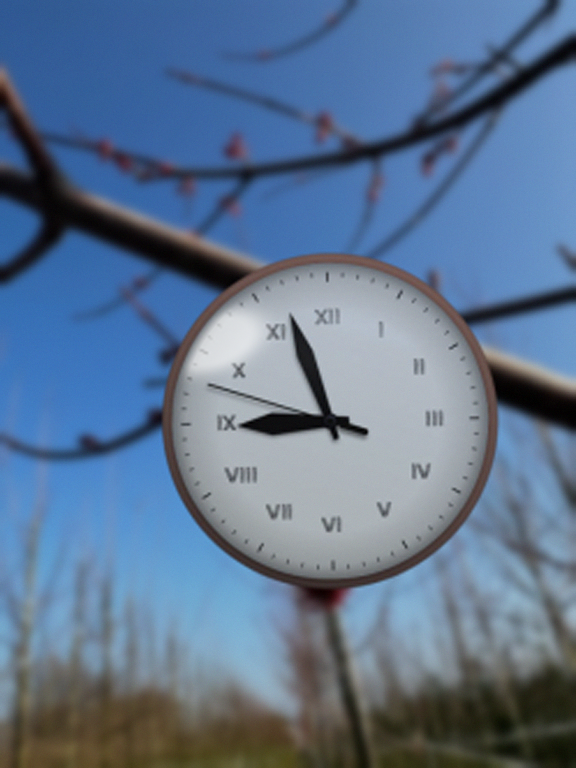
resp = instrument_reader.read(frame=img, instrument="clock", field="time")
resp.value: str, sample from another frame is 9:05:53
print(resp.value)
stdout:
8:56:48
